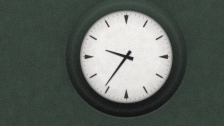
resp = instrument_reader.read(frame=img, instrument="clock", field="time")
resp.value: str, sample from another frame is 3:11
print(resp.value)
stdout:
9:36
